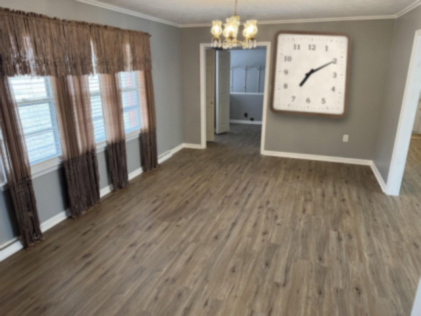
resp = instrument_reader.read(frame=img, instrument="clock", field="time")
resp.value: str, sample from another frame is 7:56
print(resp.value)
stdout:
7:10
